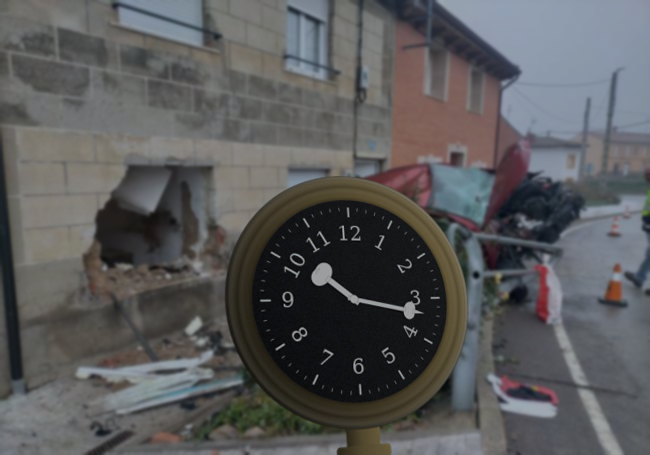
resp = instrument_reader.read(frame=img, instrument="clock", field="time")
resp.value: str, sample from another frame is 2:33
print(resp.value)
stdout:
10:17
